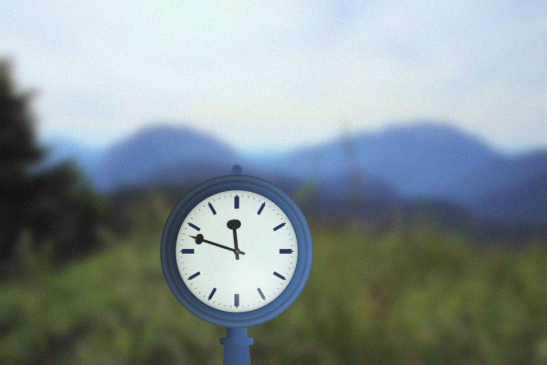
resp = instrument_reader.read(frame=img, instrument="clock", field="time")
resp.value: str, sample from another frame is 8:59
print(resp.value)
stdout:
11:48
